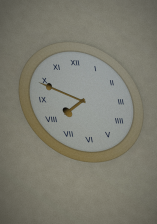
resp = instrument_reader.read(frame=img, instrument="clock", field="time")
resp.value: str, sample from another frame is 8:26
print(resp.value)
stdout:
7:49
